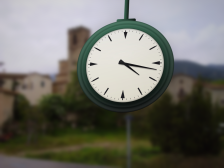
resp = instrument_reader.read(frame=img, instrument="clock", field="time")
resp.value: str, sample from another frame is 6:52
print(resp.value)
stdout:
4:17
